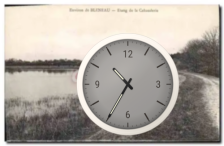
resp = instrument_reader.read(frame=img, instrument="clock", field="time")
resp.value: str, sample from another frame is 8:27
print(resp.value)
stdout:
10:35
